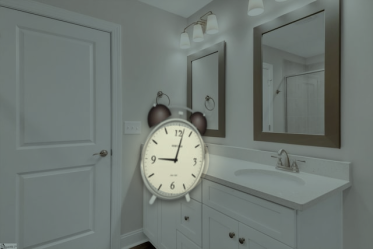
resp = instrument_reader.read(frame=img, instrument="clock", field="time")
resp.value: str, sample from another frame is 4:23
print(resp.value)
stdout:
9:02
